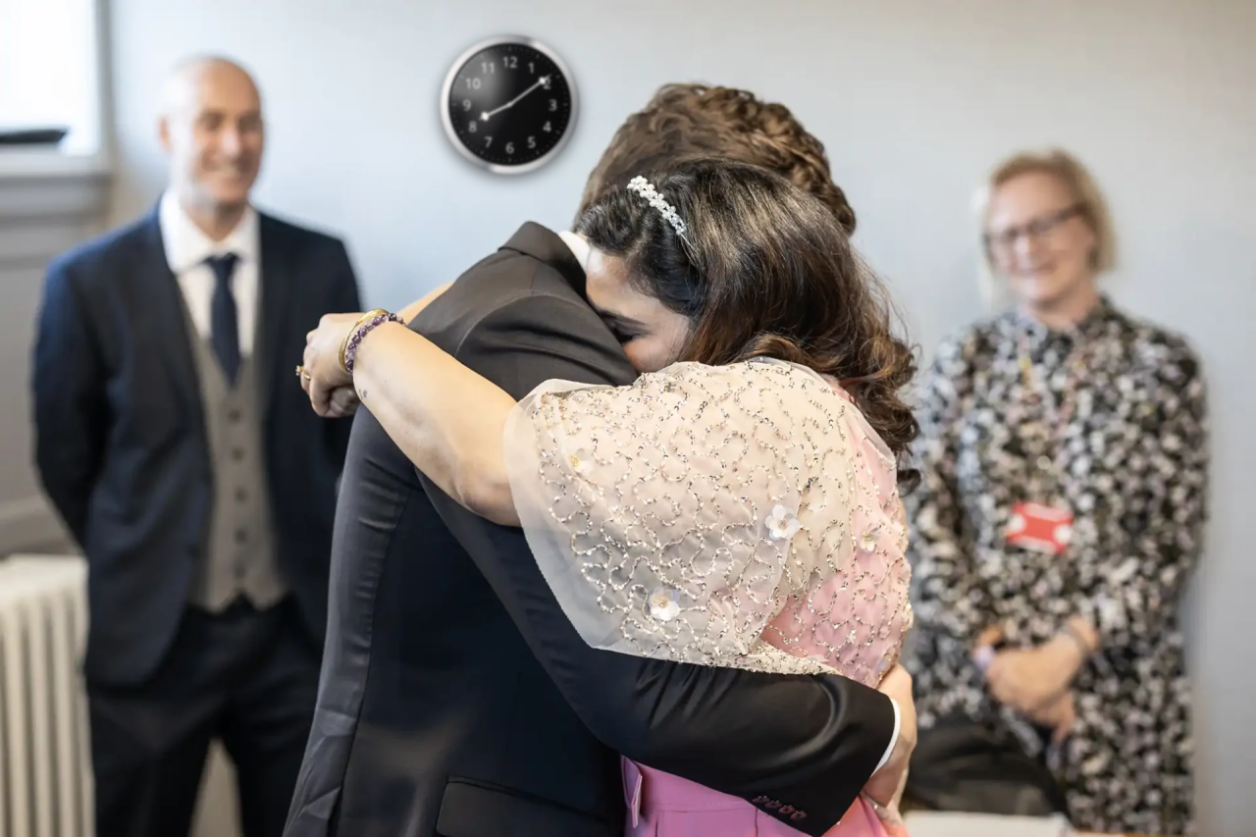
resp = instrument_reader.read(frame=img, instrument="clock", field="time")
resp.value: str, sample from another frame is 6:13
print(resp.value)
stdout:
8:09
